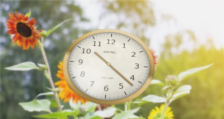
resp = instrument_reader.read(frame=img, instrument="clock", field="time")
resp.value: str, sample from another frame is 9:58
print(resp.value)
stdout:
10:22
